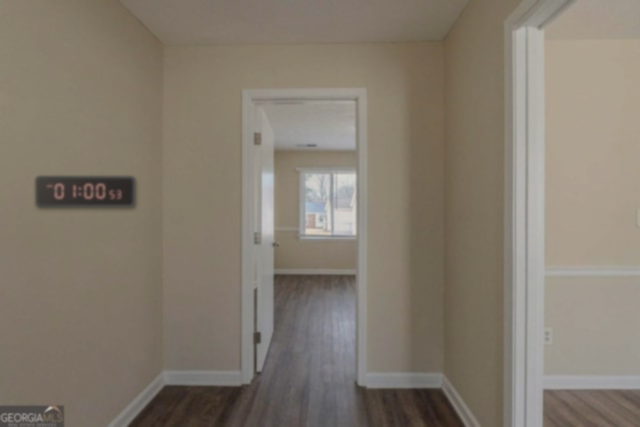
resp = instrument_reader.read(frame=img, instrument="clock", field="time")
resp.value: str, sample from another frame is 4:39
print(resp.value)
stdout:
1:00
